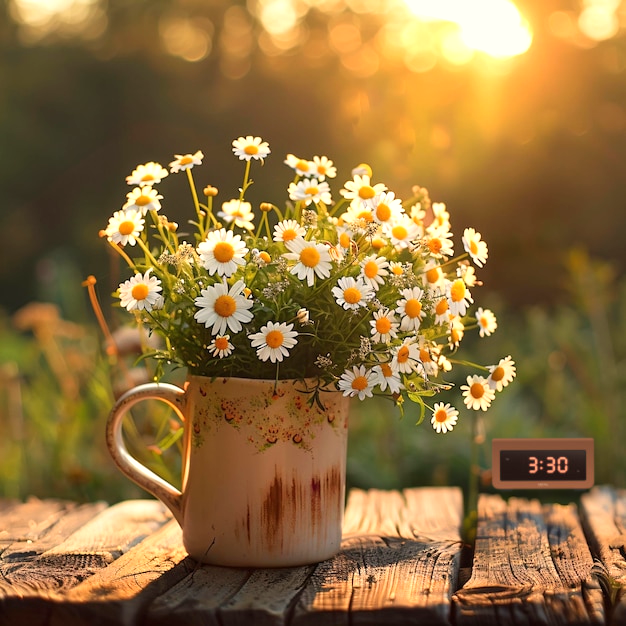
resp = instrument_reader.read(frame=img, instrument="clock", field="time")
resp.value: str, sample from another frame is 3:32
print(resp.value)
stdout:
3:30
